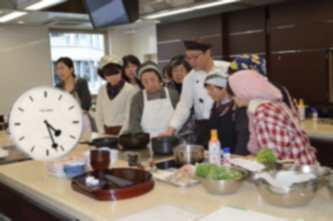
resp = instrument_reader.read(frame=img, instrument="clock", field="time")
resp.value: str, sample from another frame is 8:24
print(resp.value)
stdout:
4:27
